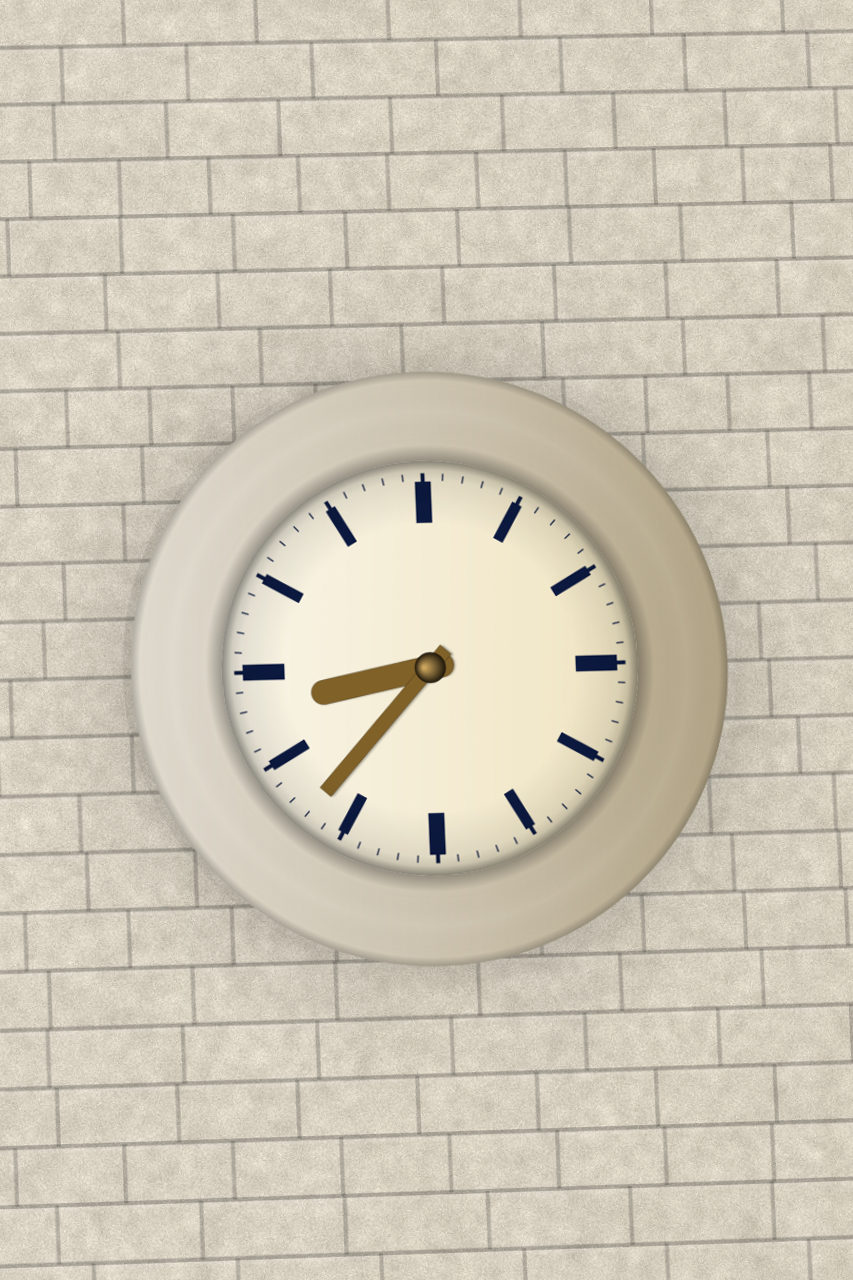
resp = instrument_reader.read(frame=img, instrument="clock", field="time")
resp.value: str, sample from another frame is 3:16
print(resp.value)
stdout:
8:37
